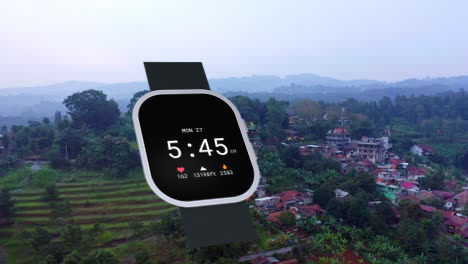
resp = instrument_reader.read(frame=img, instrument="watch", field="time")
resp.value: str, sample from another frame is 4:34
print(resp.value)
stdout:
5:45
